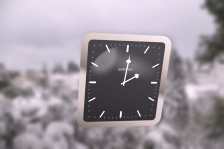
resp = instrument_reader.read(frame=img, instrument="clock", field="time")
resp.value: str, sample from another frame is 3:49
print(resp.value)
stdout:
2:01
